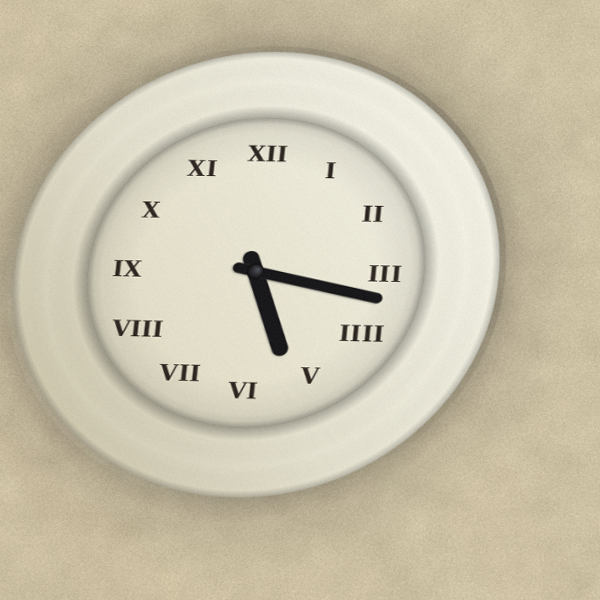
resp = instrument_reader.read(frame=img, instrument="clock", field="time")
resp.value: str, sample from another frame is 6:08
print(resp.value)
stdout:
5:17
